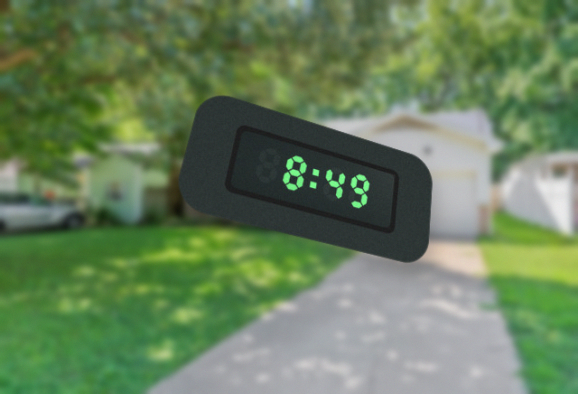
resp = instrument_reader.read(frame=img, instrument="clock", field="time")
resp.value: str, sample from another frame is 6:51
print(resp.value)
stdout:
8:49
